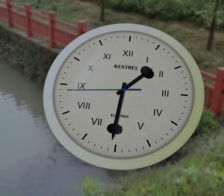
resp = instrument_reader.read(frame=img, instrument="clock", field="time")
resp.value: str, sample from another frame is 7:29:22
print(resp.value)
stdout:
1:30:44
